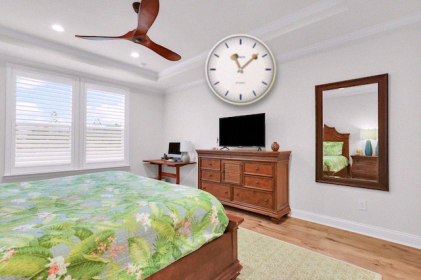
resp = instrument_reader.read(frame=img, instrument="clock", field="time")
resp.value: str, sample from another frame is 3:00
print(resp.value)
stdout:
11:08
